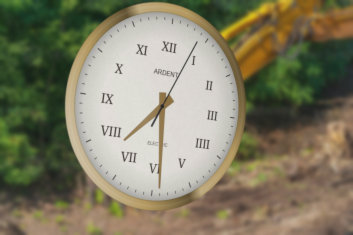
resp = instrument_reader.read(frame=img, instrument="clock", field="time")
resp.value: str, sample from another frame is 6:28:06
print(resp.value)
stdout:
7:29:04
